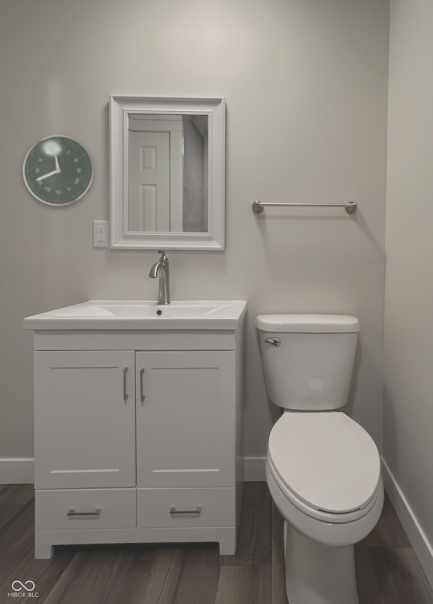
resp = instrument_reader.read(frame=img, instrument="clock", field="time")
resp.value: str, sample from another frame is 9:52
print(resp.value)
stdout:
11:41
